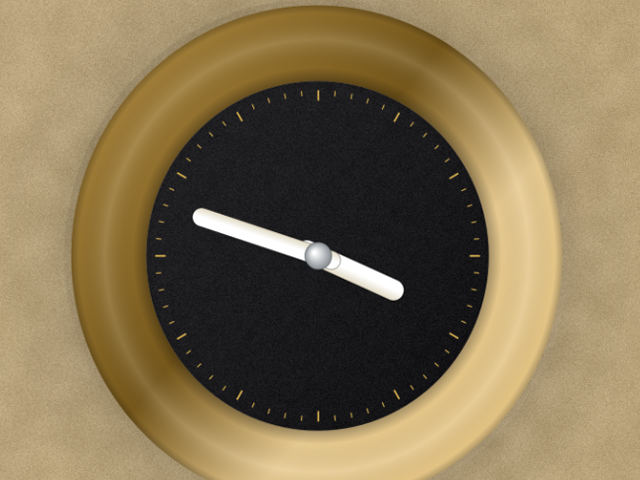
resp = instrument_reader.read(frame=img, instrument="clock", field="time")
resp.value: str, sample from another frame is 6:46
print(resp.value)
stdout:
3:48
